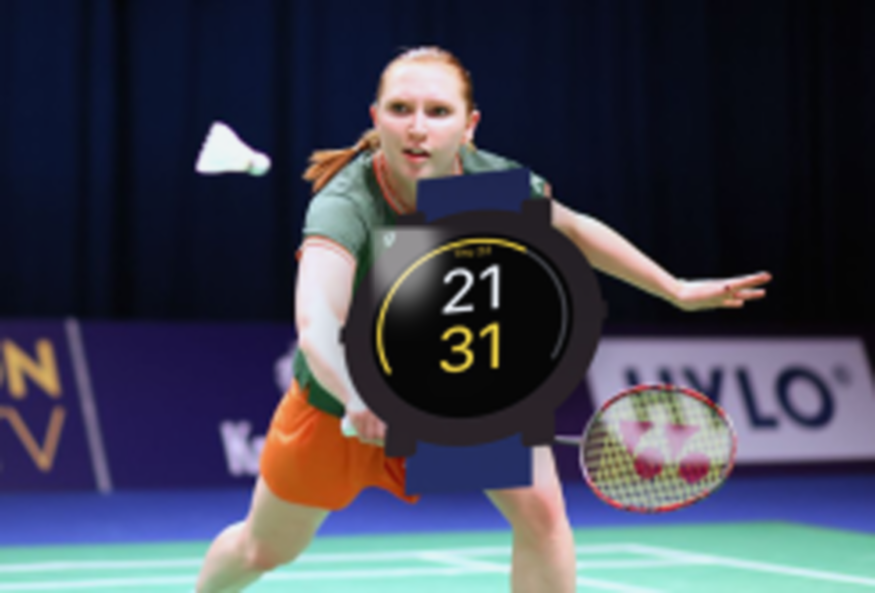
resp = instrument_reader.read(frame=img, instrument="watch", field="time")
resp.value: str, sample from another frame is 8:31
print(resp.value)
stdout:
21:31
